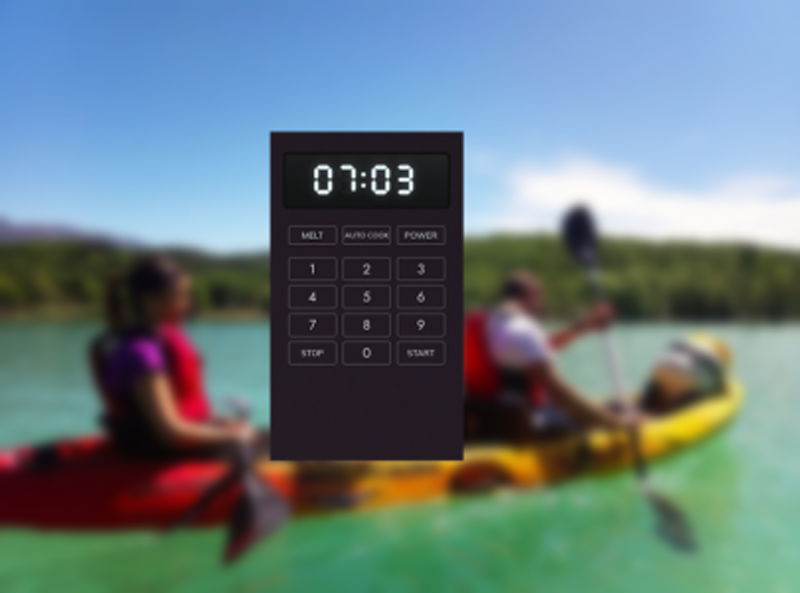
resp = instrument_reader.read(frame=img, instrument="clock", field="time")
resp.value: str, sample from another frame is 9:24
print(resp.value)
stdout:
7:03
